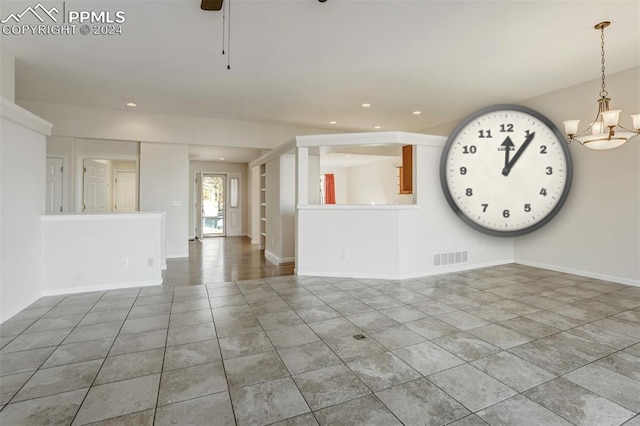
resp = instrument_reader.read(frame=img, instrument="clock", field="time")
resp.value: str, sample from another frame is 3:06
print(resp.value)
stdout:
12:06
